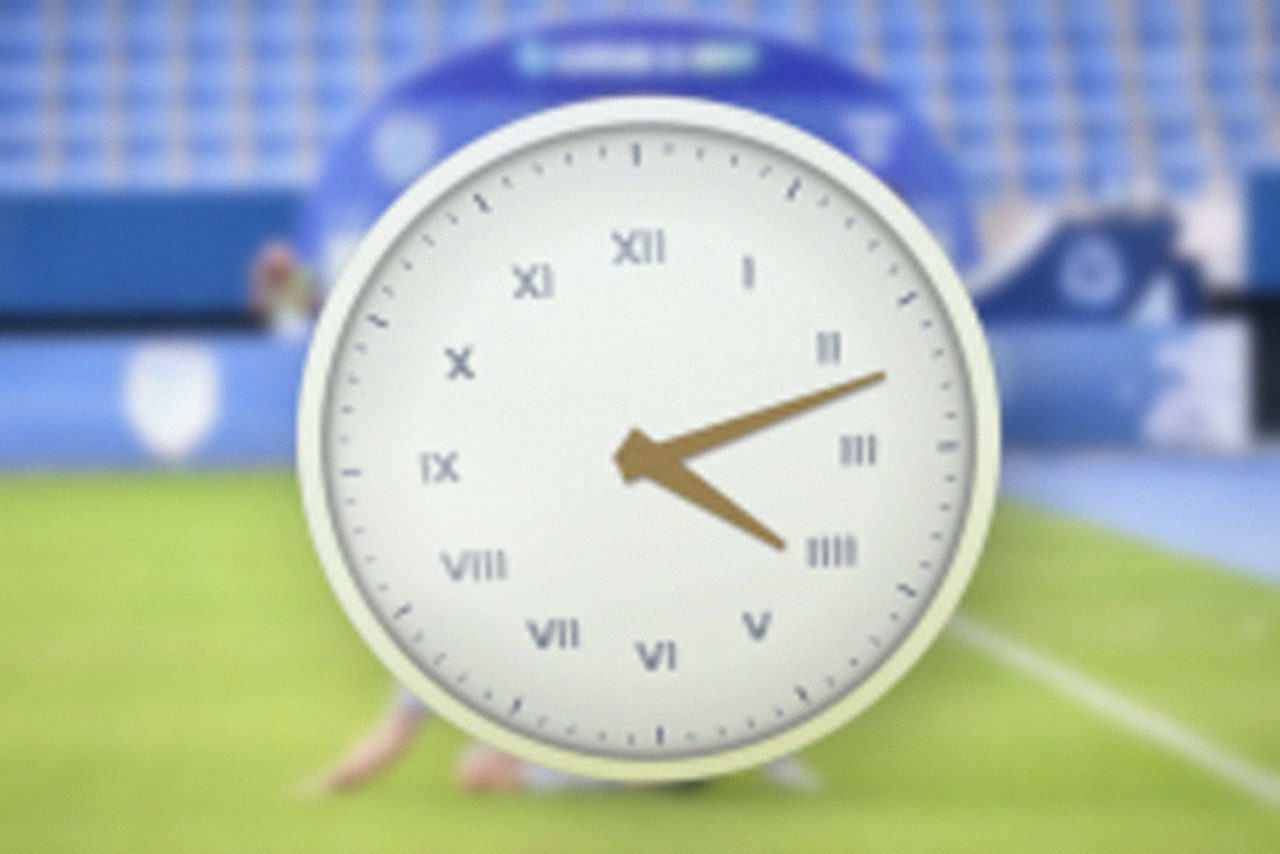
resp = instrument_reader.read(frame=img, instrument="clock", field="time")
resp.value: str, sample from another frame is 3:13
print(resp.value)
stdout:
4:12
